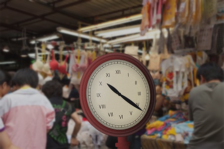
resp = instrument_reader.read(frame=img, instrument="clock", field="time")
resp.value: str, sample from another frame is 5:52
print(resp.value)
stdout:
10:21
